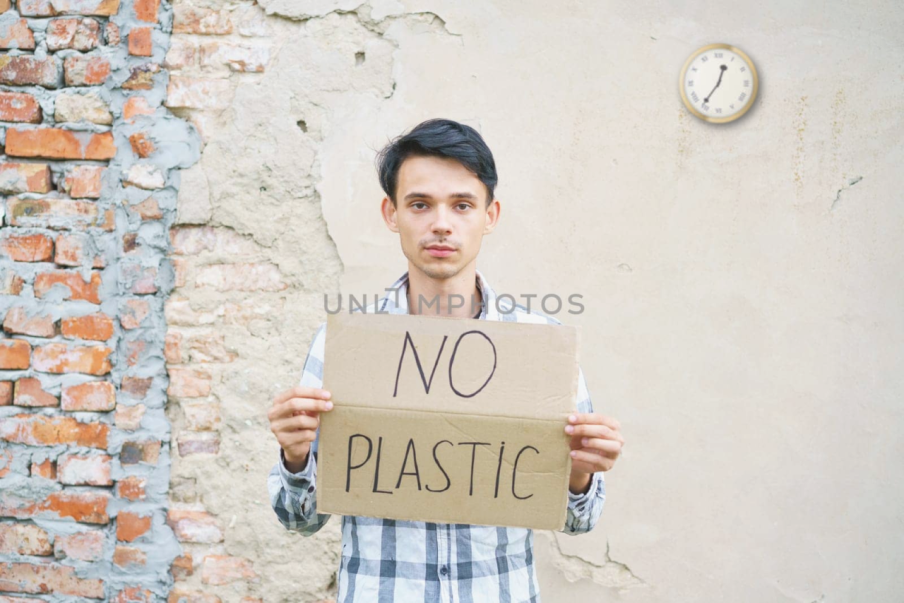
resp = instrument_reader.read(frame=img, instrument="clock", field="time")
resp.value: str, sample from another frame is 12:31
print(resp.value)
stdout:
12:36
